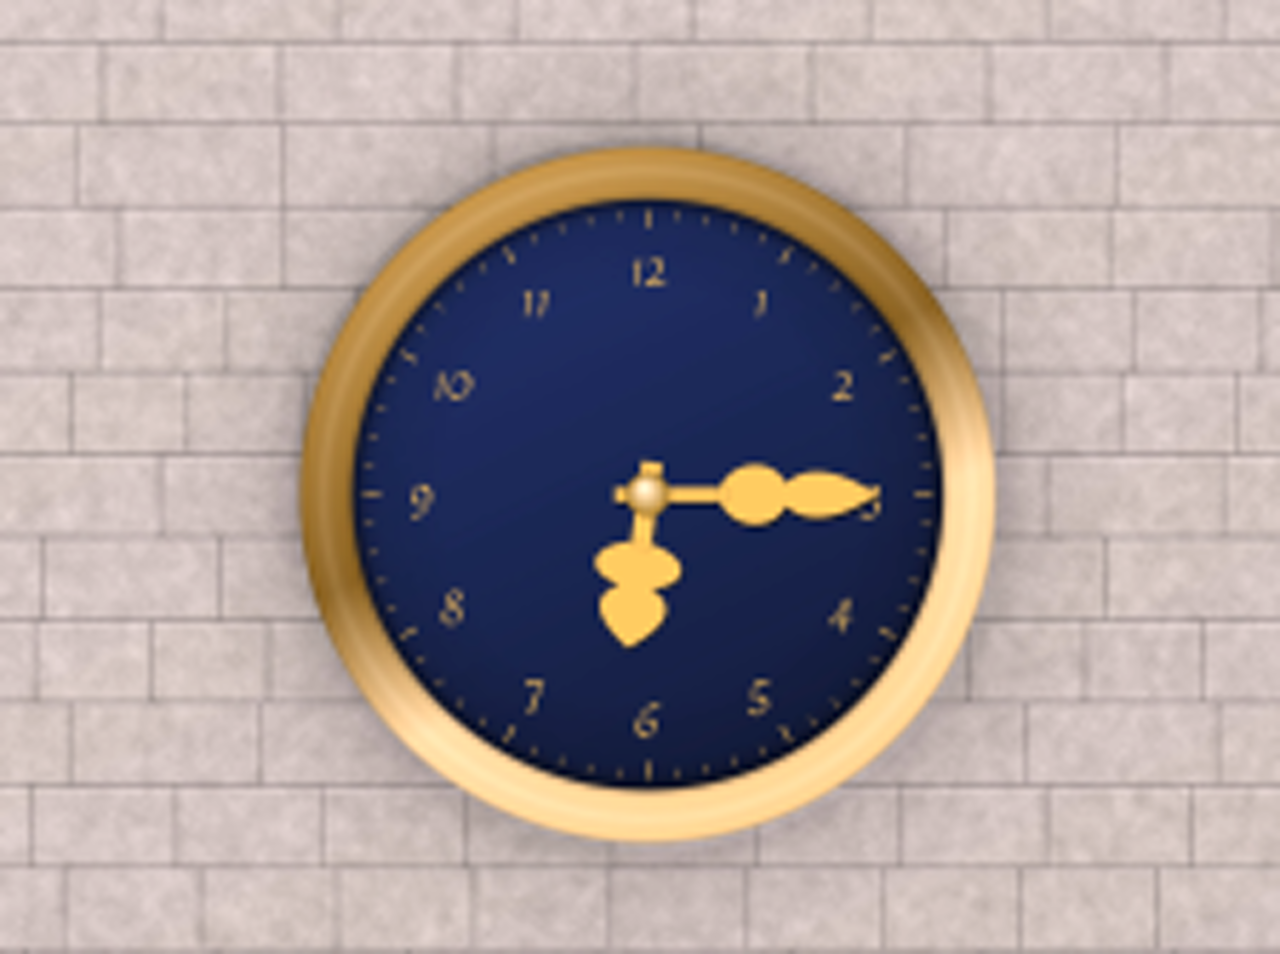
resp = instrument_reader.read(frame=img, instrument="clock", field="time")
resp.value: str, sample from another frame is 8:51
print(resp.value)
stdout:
6:15
